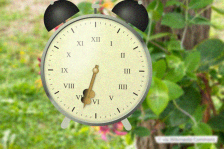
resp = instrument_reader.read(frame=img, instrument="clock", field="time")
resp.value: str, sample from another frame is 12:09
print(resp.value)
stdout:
6:33
